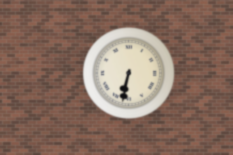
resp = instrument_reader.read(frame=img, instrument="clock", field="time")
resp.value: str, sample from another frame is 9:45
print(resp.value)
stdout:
6:32
